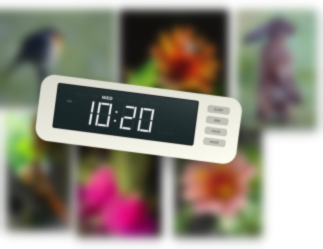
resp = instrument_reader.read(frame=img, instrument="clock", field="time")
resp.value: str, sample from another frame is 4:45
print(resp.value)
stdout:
10:20
